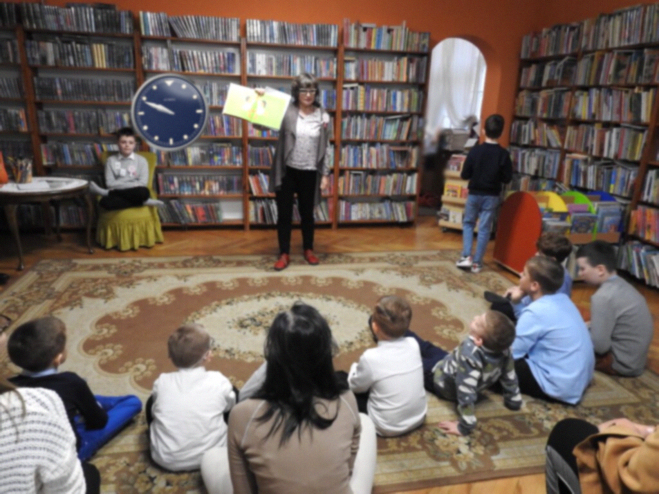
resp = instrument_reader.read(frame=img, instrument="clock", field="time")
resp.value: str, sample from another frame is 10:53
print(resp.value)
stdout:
9:49
